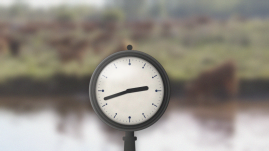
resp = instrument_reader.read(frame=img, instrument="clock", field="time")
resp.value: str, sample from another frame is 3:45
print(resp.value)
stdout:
2:42
